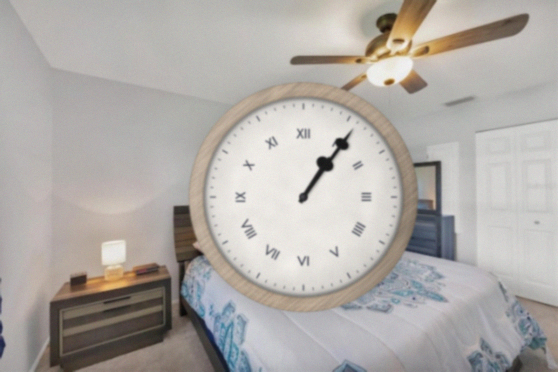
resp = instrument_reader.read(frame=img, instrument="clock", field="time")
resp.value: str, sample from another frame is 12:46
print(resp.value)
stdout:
1:06
